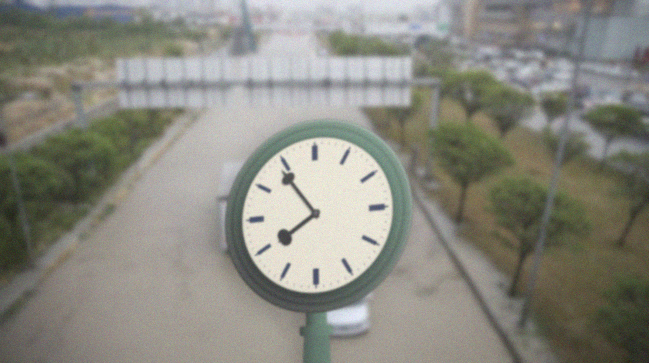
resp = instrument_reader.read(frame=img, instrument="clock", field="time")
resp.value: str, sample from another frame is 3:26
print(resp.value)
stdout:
7:54
